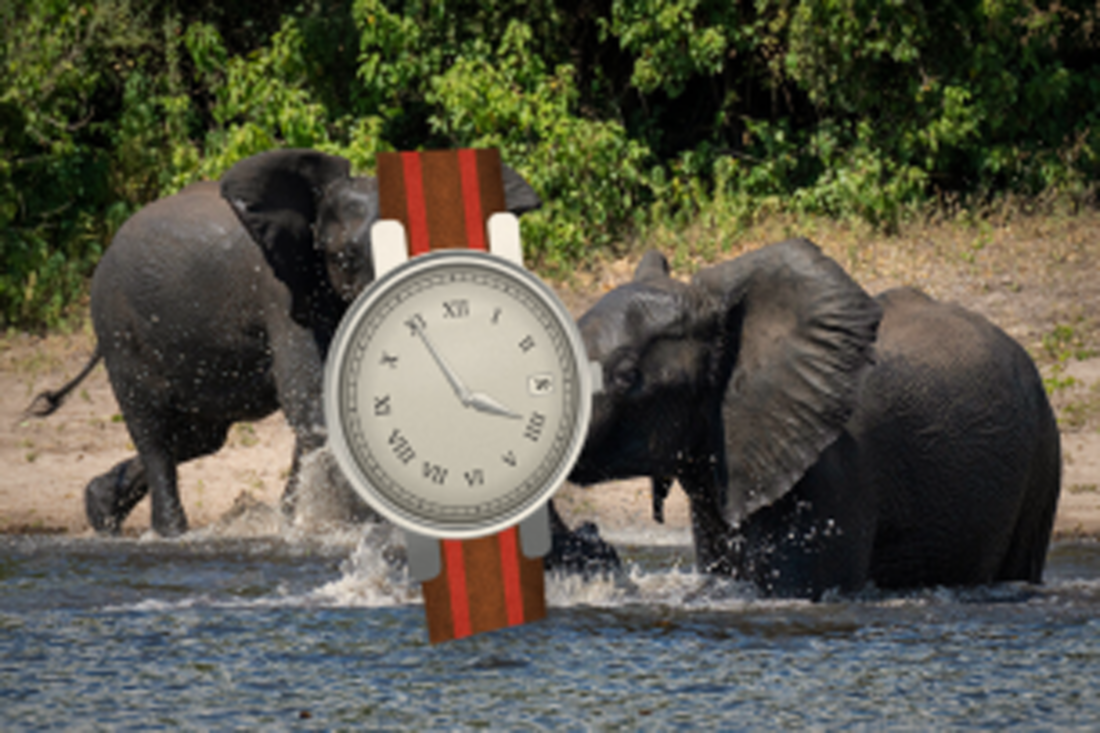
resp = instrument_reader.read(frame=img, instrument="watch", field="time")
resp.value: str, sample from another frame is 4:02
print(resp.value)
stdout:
3:55
